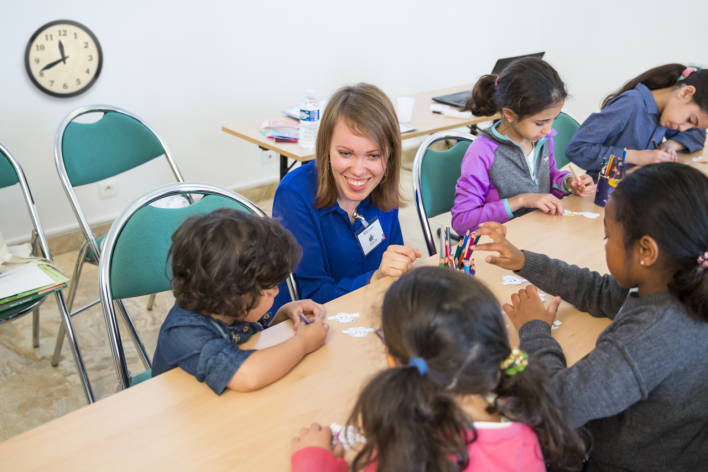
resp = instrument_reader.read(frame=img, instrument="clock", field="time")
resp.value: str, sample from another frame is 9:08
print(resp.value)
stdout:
11:41
